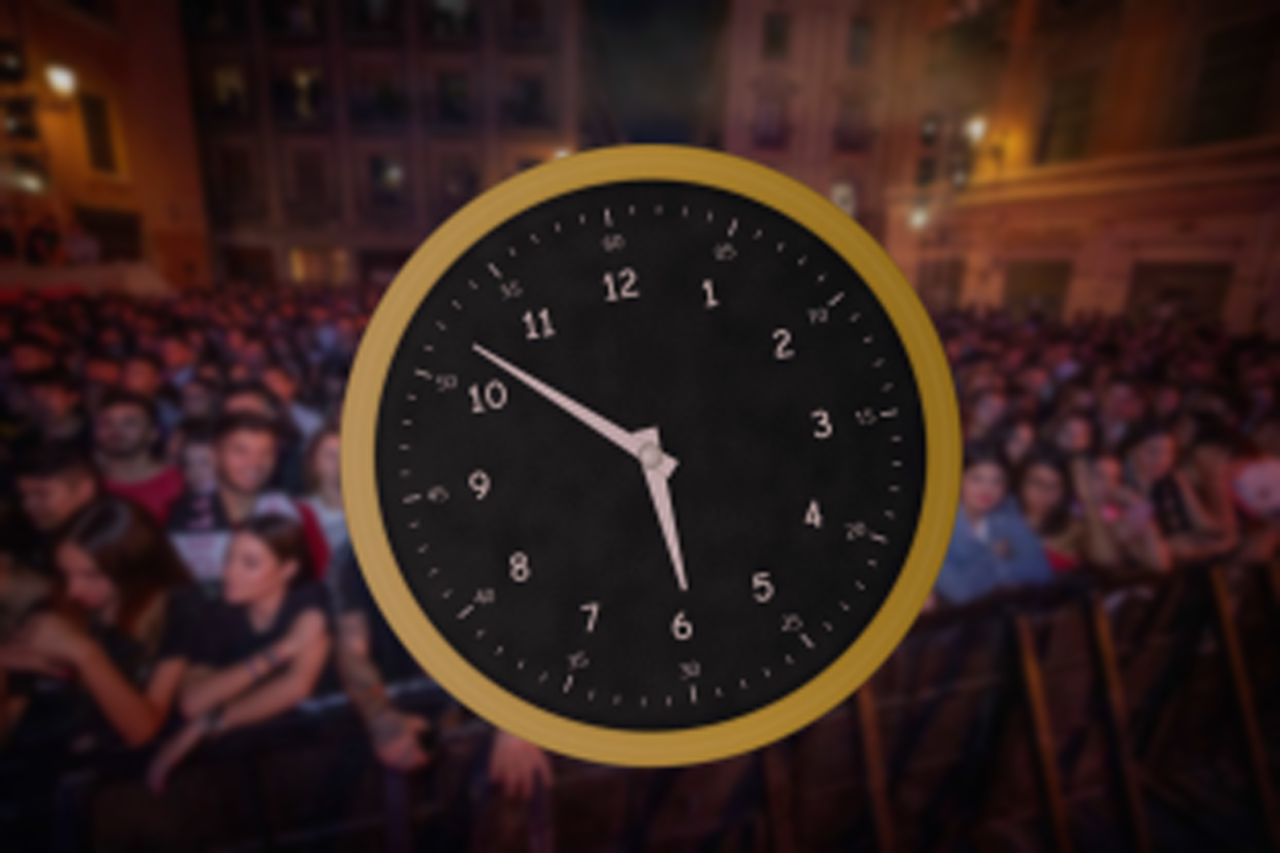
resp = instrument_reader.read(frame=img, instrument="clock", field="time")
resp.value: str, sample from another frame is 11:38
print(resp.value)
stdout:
5:52
